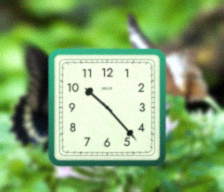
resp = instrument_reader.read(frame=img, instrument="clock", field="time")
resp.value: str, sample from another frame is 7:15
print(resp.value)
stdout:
10:23
